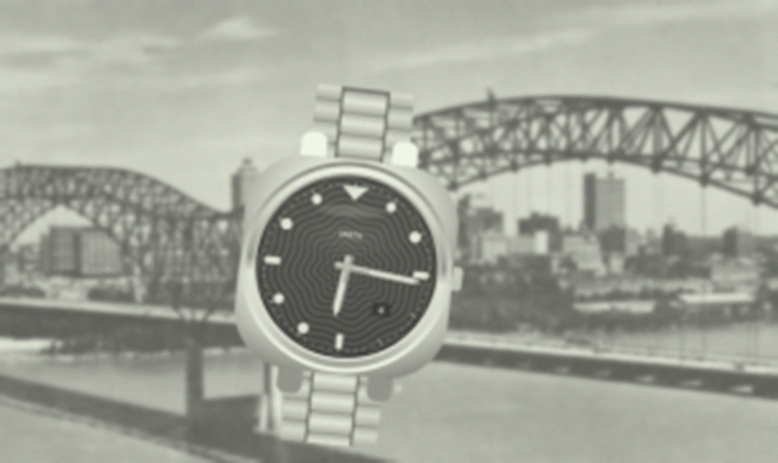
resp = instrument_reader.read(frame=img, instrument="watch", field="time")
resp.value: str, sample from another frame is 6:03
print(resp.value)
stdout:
6:16
